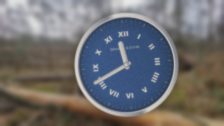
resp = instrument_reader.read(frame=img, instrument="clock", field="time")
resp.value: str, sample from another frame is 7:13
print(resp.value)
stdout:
11:41
